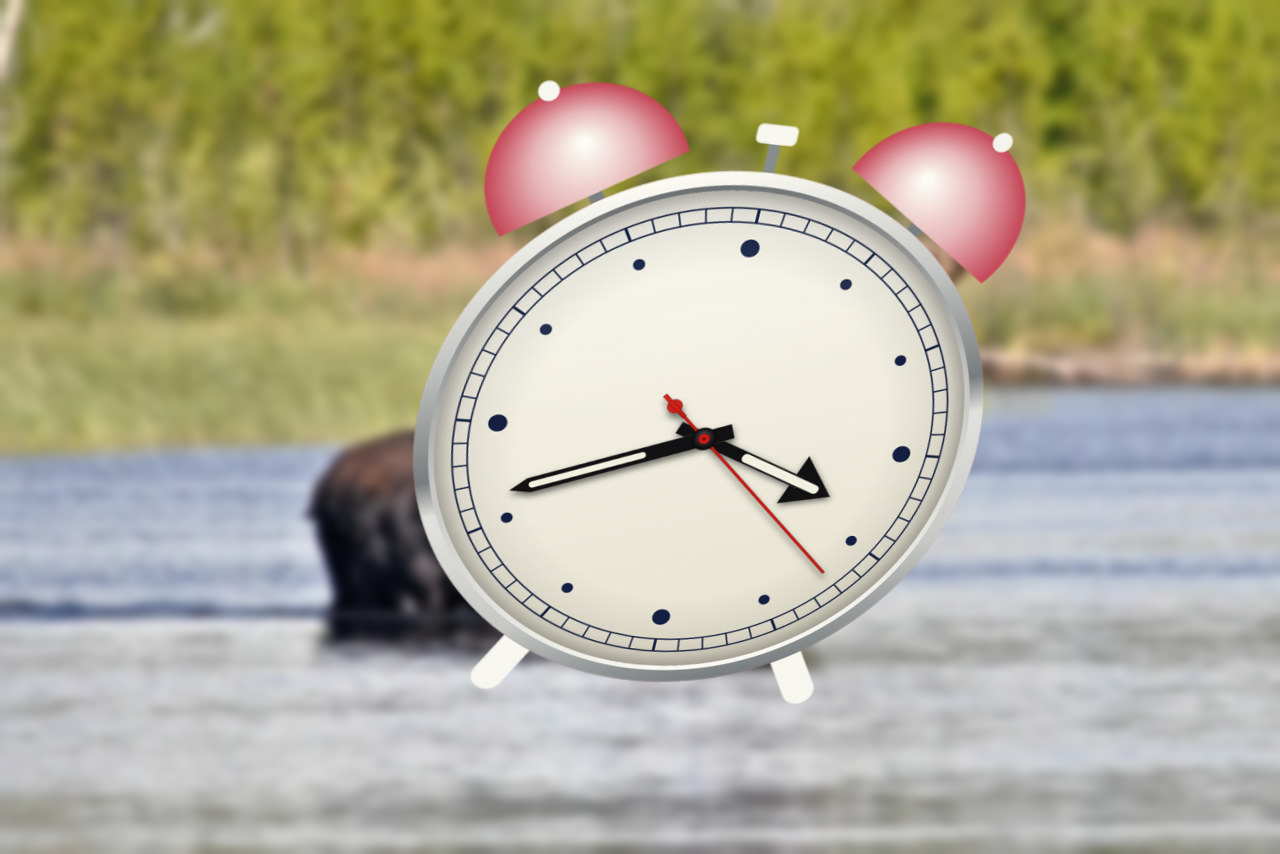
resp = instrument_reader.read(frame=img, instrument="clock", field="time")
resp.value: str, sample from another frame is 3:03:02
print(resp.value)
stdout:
3:41:22
